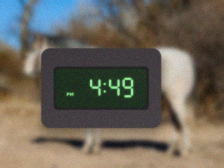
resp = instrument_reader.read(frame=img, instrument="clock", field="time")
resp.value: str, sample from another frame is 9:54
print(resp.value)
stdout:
4:49
